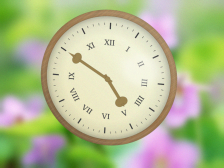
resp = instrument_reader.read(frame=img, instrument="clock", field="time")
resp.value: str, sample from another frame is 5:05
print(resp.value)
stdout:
4:50
